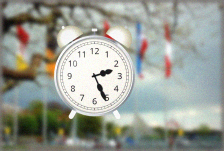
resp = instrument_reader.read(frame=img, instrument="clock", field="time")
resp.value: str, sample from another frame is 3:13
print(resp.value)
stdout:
2:26
